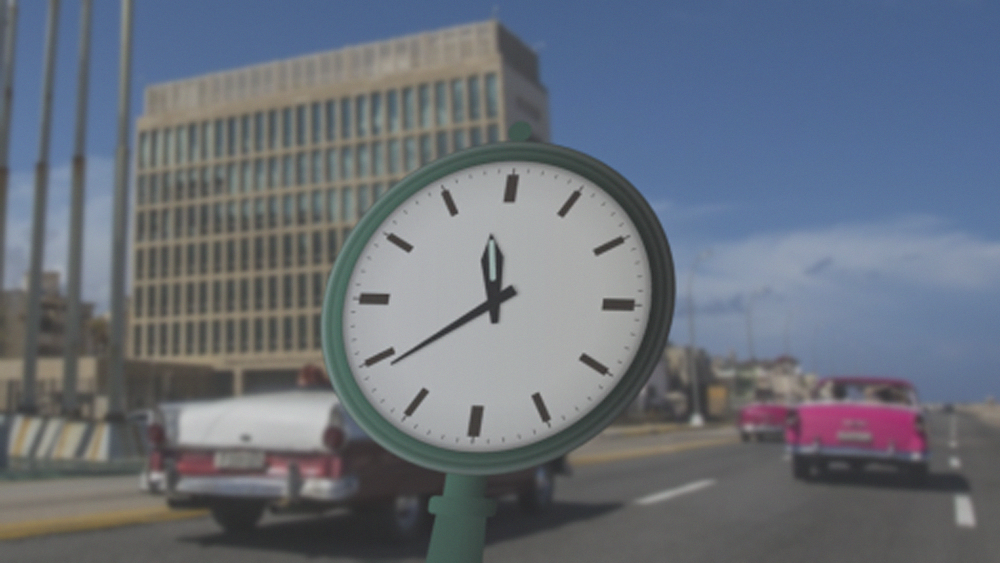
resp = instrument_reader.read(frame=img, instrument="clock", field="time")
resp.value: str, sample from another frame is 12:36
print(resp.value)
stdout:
11:39
